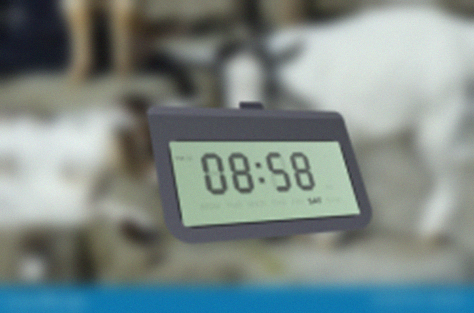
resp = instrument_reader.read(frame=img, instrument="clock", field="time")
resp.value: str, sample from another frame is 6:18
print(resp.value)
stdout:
8:58
